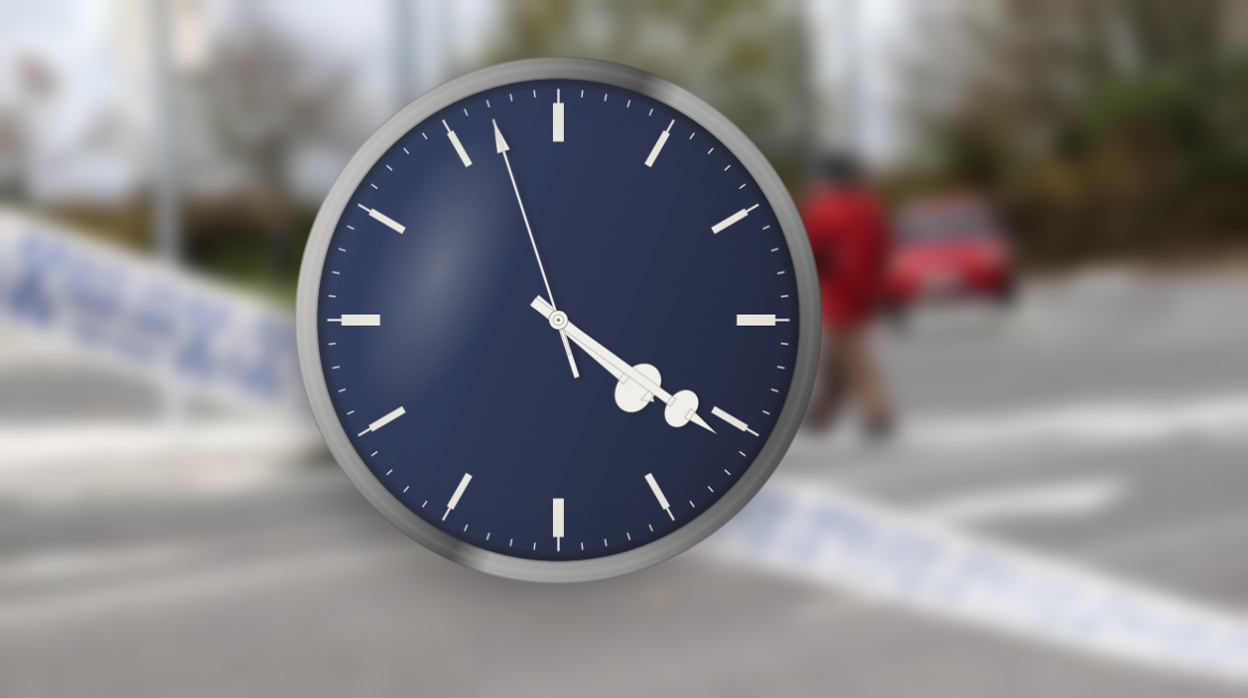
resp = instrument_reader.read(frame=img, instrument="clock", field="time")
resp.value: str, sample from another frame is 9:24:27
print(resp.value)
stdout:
4:20:57
